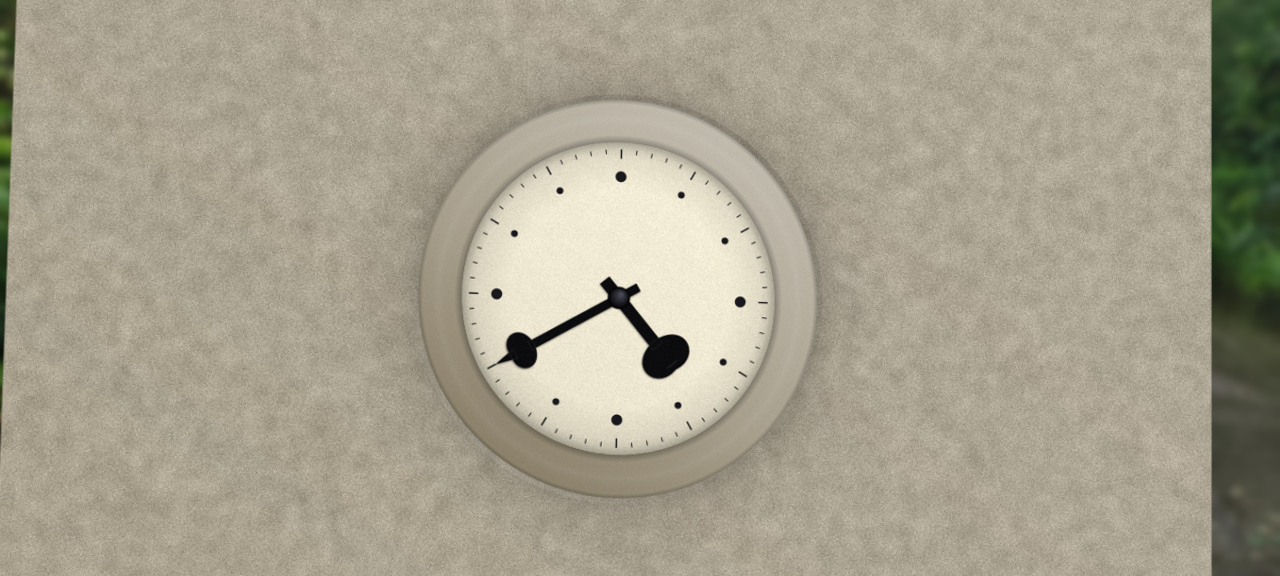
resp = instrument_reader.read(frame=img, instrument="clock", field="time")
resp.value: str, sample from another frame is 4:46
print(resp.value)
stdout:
4:40
